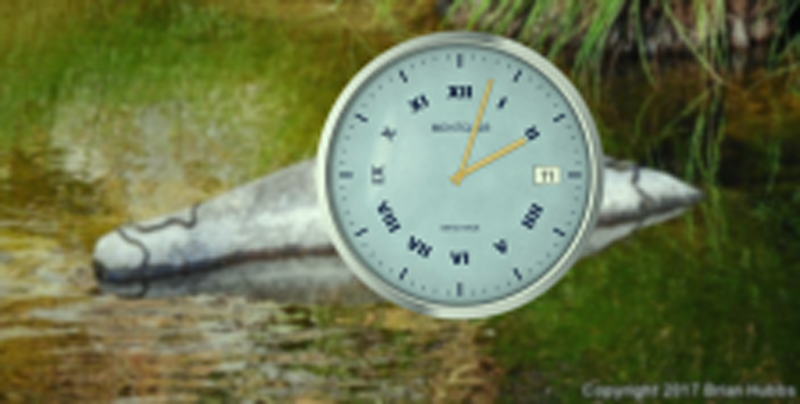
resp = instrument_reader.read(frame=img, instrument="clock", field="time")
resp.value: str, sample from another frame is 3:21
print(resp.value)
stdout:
2:03
